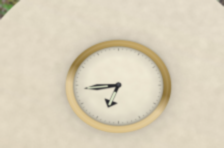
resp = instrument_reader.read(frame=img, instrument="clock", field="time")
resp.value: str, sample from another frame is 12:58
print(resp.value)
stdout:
6:44
